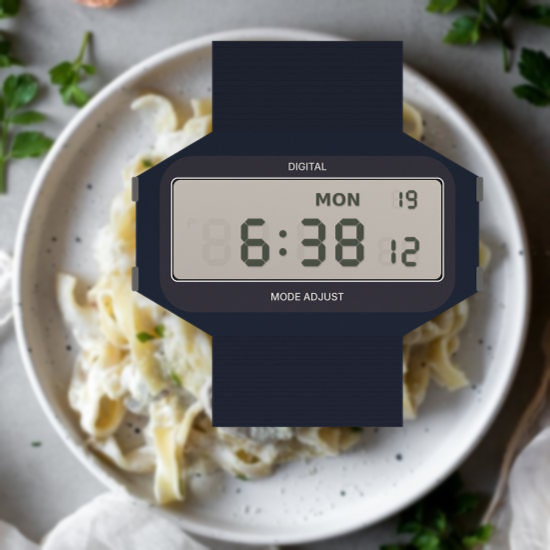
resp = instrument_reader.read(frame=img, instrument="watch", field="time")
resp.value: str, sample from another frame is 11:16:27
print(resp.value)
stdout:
6:38:12
